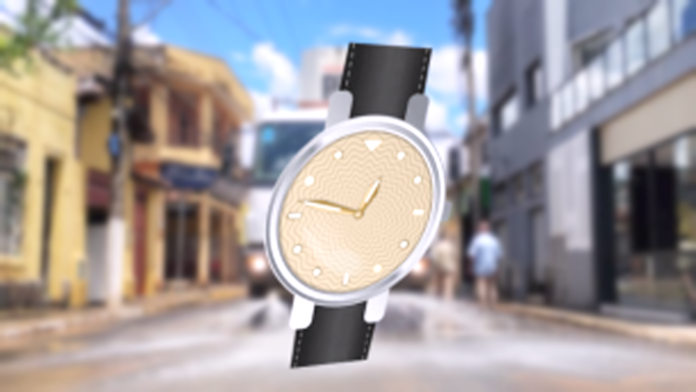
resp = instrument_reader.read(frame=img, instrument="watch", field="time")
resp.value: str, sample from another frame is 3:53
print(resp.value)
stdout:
12:47
